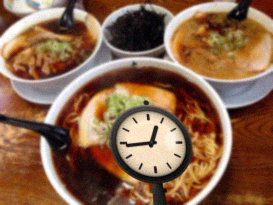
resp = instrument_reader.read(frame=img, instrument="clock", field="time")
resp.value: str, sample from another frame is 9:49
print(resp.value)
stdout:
12:44
